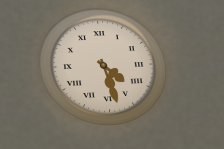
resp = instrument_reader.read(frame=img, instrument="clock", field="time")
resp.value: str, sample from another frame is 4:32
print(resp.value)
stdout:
4:28
